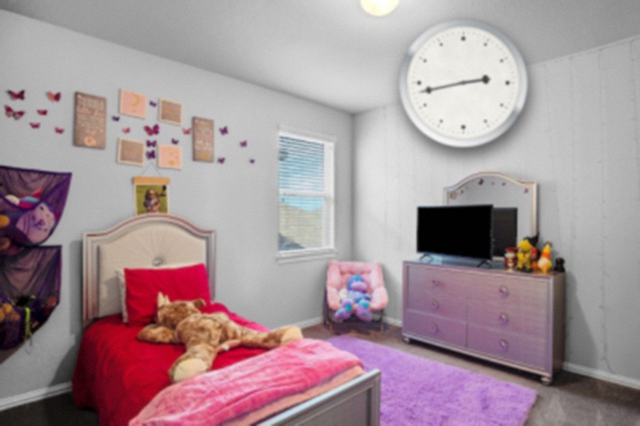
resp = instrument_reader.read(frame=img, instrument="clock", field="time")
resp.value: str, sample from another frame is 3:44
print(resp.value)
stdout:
2:43
